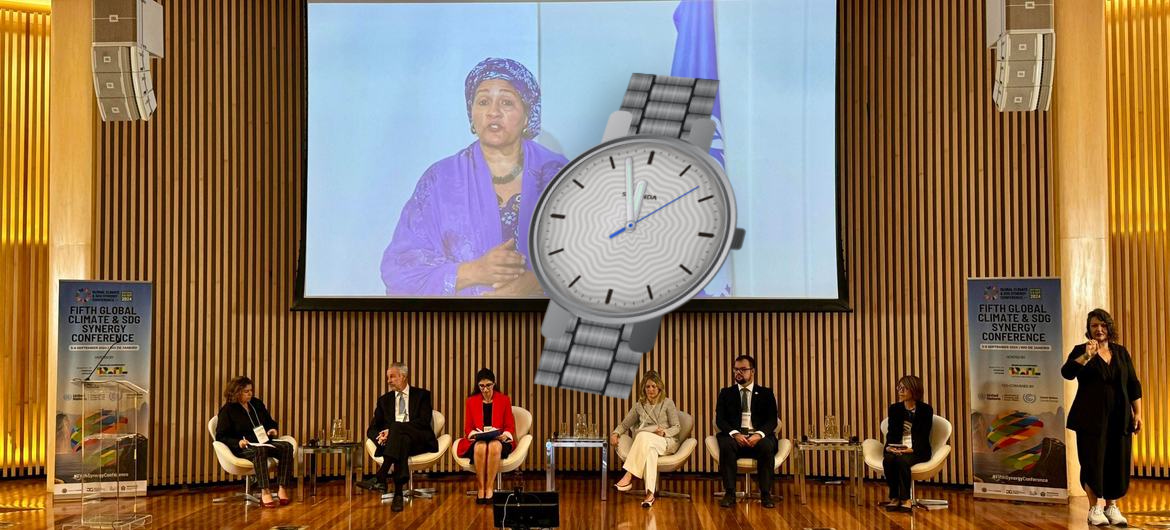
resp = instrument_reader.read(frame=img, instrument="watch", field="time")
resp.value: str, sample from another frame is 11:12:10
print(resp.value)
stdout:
11:57:08
